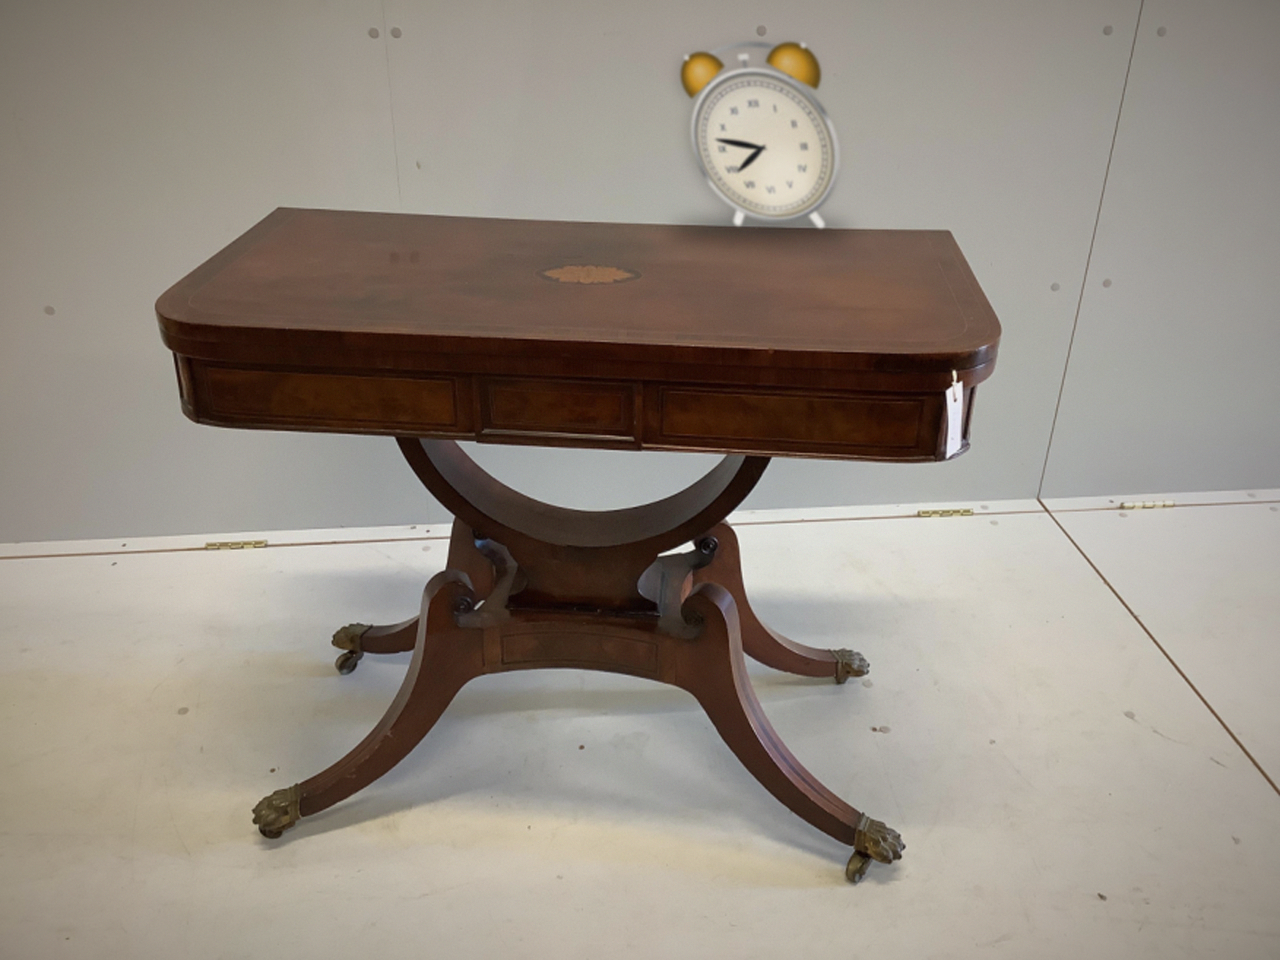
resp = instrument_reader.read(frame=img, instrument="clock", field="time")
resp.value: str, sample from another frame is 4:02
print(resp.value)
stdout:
7:47
